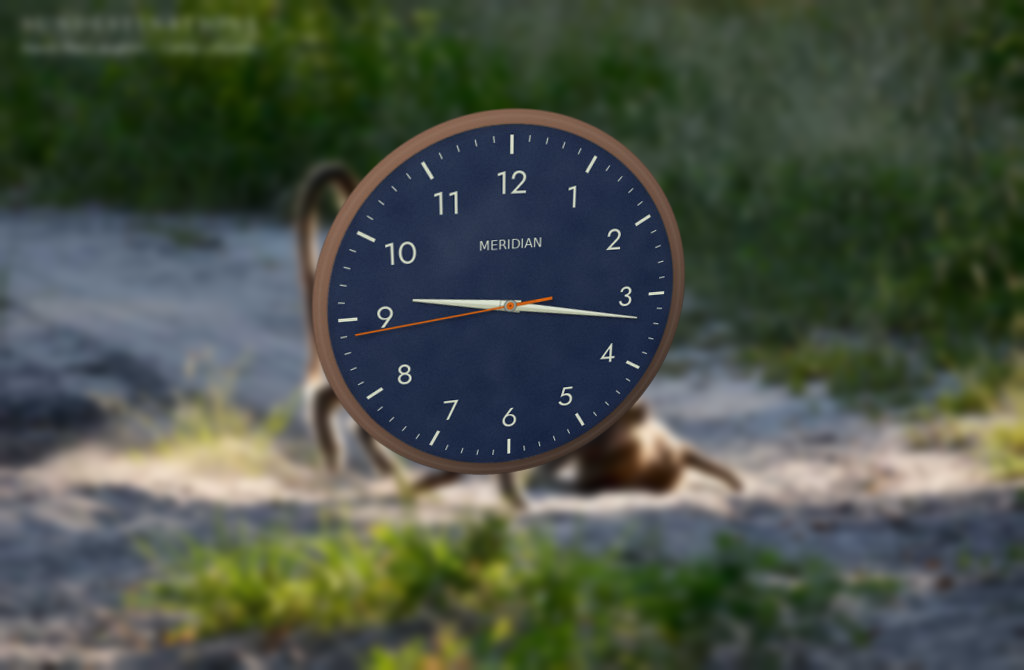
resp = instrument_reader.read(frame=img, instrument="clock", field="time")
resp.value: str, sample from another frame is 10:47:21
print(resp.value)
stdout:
9:16:44
